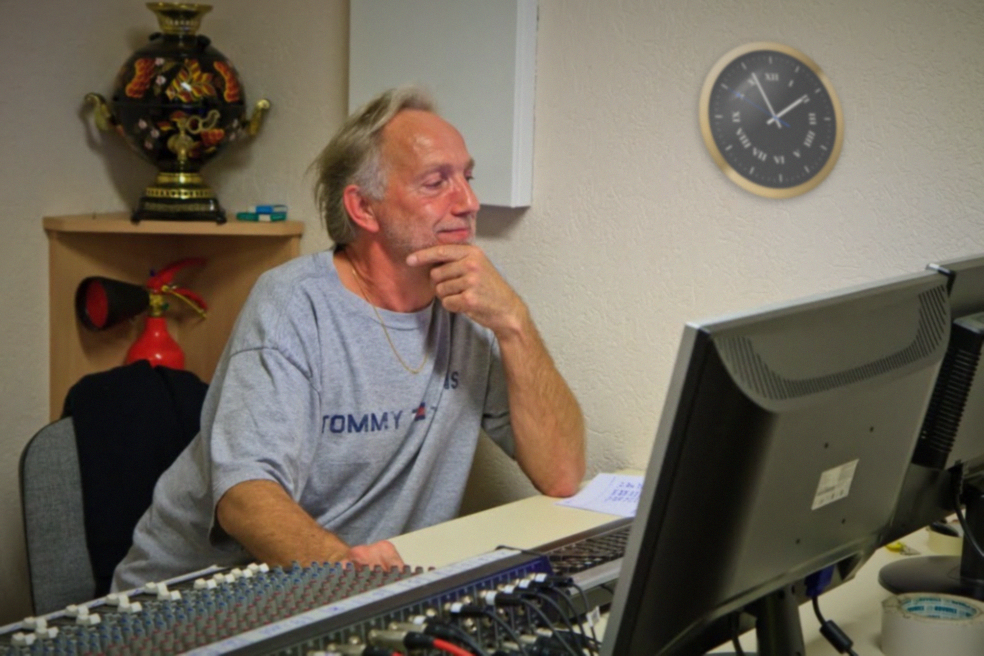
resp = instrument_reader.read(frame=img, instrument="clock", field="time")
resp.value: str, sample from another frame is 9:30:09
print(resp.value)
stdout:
1:55:50
